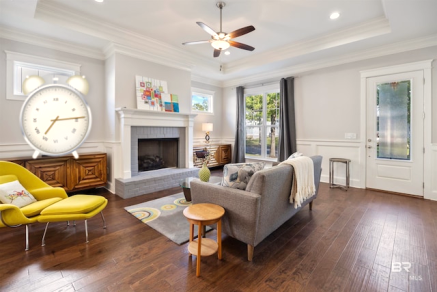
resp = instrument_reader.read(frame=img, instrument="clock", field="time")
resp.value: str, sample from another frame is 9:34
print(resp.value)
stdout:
7:14
